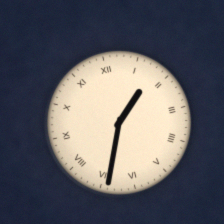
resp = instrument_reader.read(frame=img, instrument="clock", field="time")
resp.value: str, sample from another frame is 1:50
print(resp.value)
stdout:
1:34
